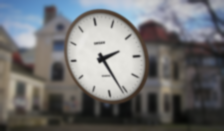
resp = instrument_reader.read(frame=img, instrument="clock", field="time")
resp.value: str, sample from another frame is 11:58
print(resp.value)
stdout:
2:26
